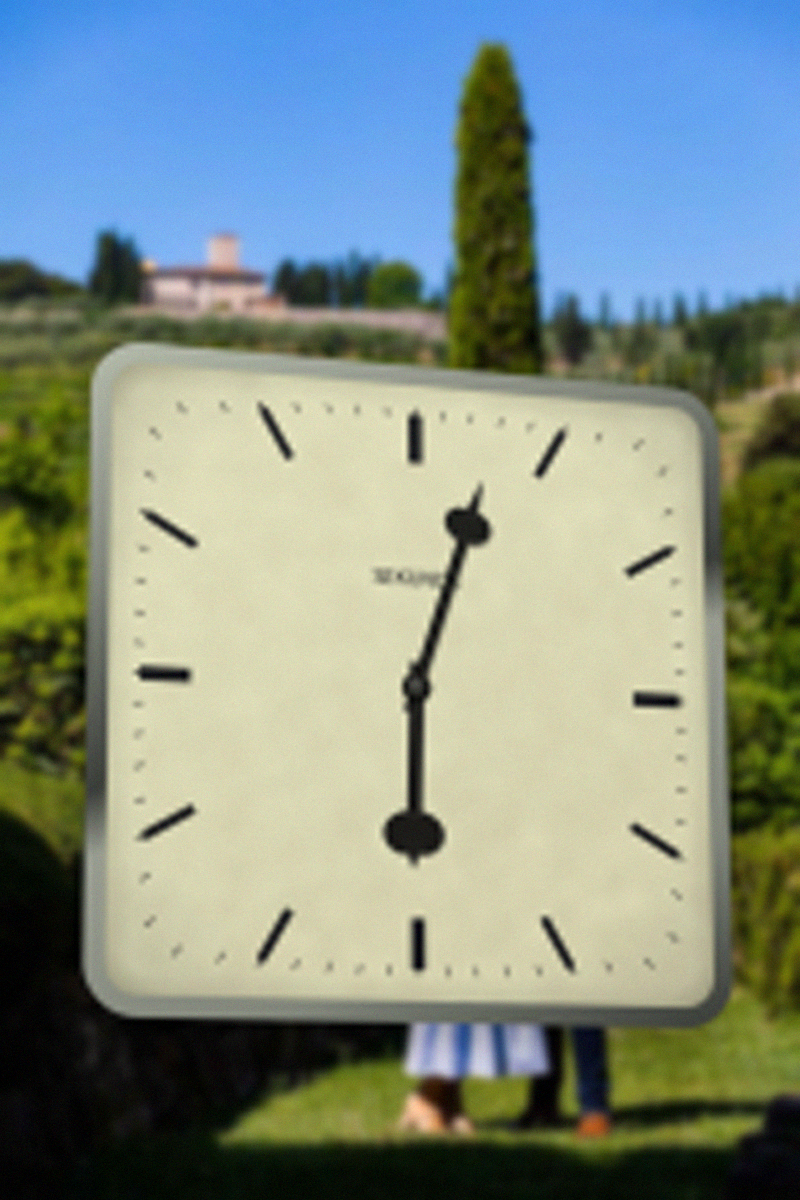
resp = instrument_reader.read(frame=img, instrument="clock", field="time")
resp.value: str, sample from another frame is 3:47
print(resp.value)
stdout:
6:03
